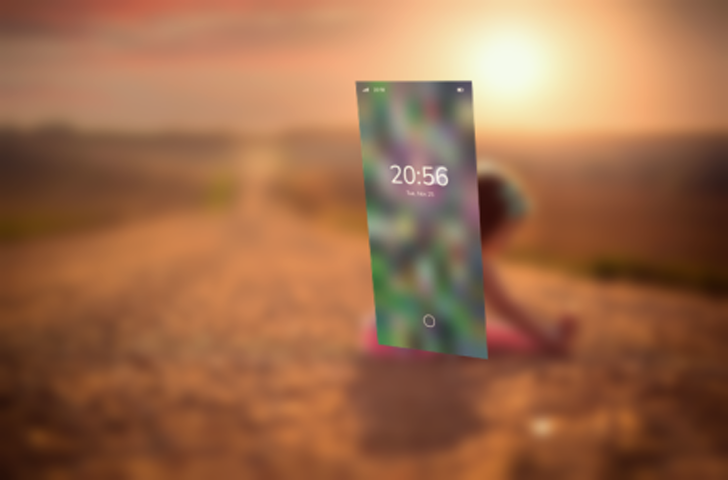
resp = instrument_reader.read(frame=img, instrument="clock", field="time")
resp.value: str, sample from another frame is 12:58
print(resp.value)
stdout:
20:56
